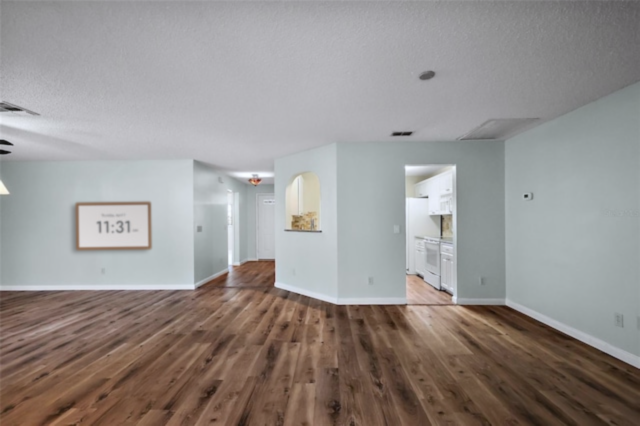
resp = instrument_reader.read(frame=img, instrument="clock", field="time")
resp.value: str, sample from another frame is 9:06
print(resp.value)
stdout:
11:31
